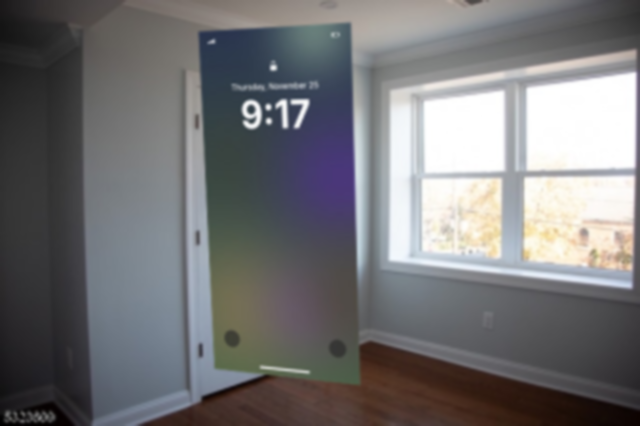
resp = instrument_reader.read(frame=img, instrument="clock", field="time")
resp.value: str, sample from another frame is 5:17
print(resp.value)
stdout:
9:17
